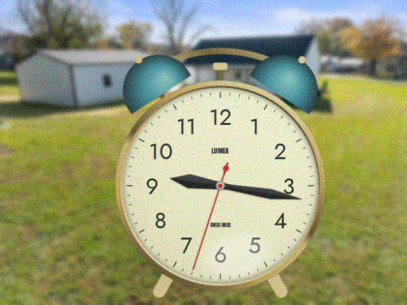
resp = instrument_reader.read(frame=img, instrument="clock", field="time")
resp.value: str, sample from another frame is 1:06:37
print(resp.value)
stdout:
9:16:33
